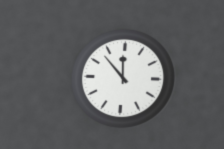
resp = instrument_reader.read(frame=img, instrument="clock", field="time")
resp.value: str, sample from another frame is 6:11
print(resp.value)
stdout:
11:53
